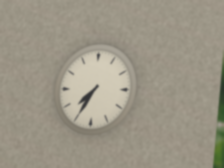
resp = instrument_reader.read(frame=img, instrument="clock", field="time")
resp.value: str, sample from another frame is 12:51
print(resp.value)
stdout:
7:35
